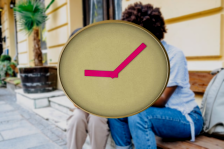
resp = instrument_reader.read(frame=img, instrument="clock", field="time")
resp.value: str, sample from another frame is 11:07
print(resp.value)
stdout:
9:07
